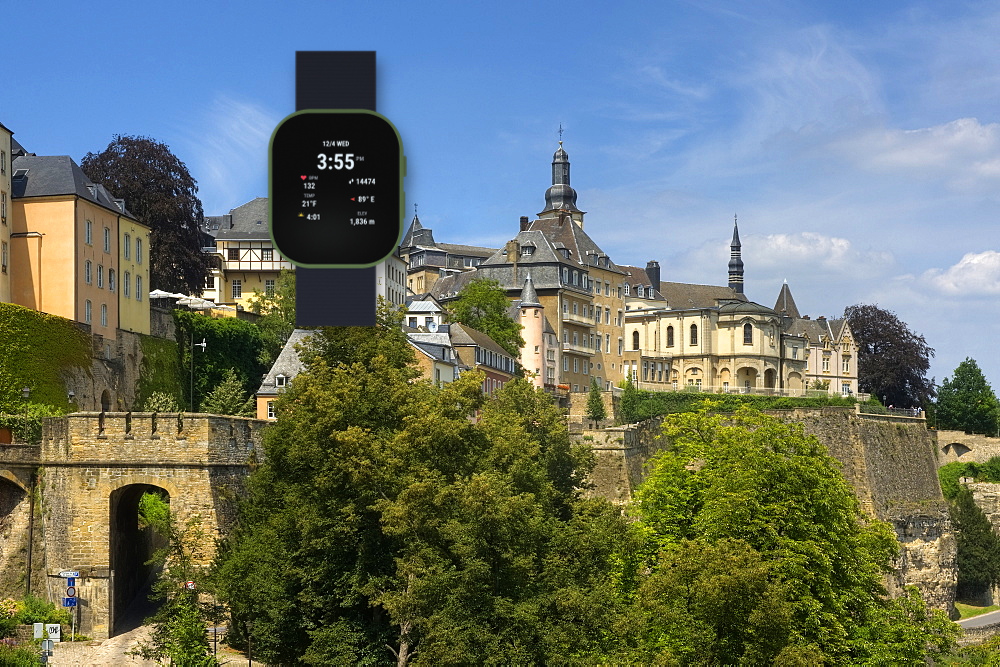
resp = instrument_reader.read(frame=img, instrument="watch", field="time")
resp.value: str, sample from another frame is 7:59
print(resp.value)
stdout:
3:55
